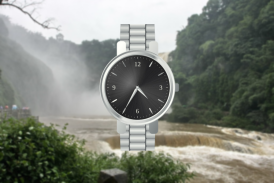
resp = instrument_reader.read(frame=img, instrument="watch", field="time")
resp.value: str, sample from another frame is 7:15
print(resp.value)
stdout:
4:35
